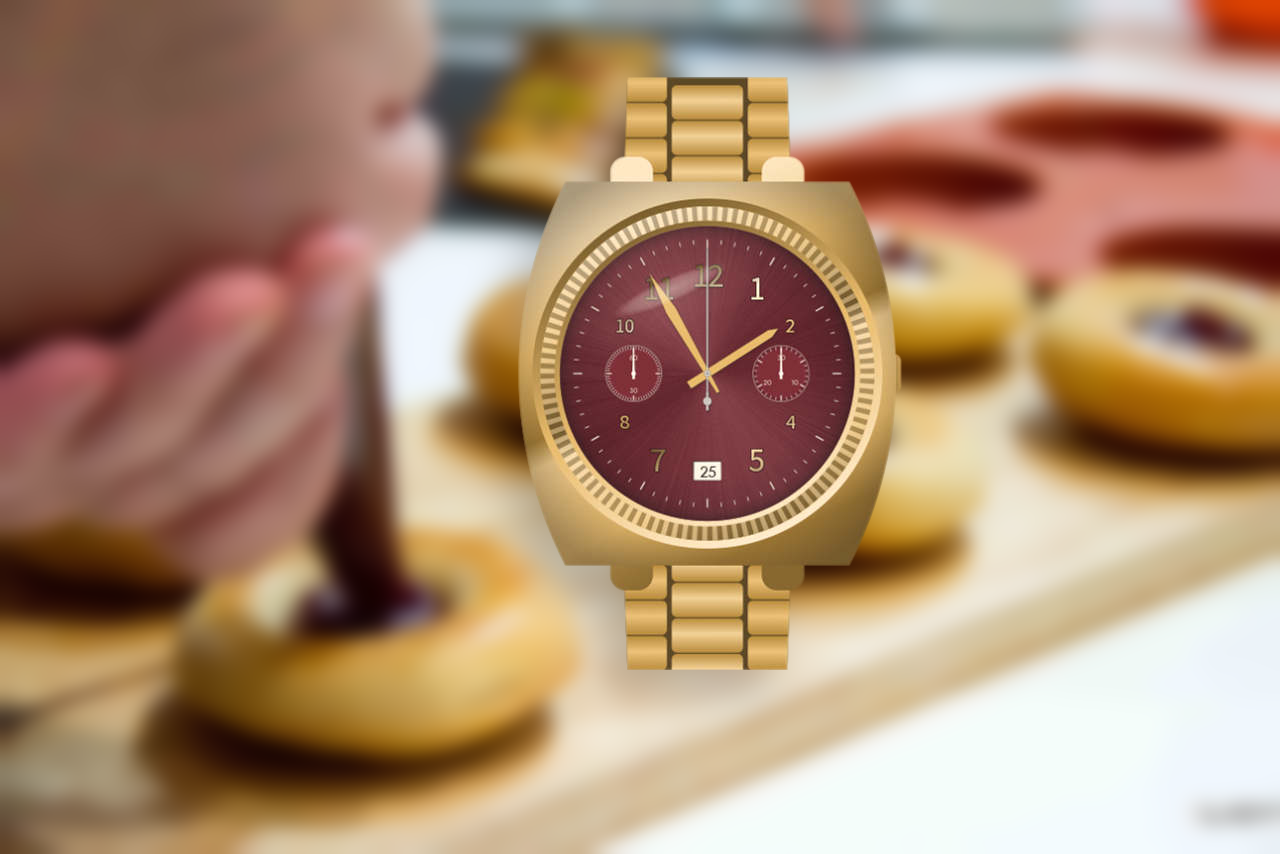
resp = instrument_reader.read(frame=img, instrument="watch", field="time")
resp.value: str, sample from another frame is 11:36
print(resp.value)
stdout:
1:55
